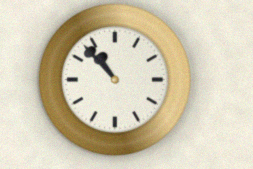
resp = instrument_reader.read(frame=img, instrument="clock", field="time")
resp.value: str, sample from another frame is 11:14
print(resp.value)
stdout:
10:53
